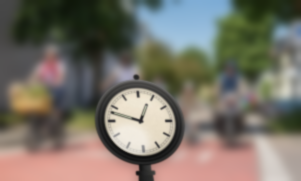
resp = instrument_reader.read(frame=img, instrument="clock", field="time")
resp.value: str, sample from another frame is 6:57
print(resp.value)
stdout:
12:48
